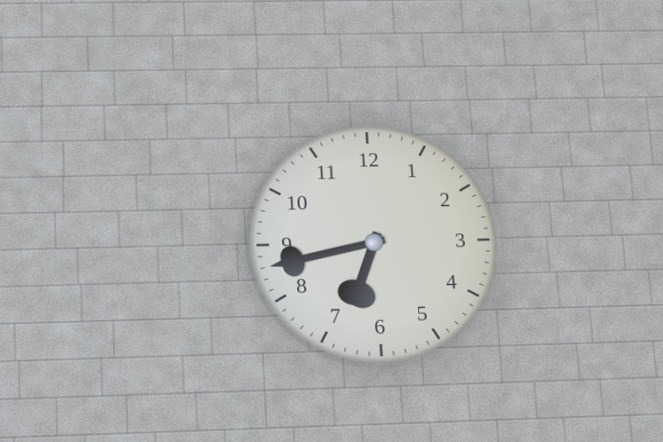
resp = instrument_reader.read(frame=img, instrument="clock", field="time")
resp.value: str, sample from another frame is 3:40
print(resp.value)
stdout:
6:43
